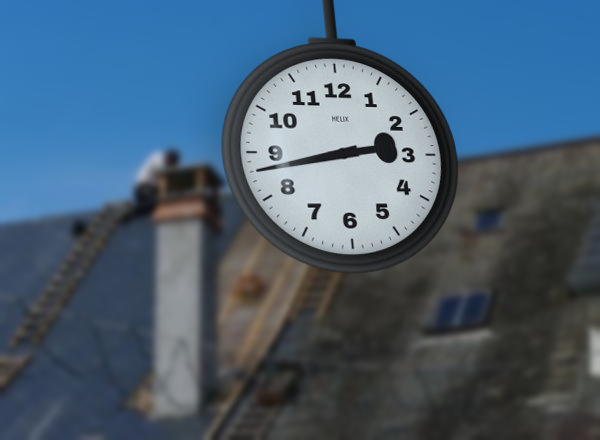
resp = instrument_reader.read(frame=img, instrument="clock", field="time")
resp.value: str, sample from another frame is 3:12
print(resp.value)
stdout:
2:43
